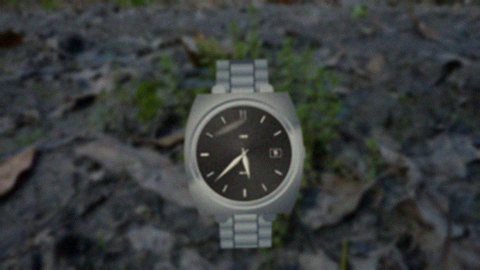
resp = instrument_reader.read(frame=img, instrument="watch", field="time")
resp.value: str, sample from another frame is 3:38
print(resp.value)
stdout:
5:38
